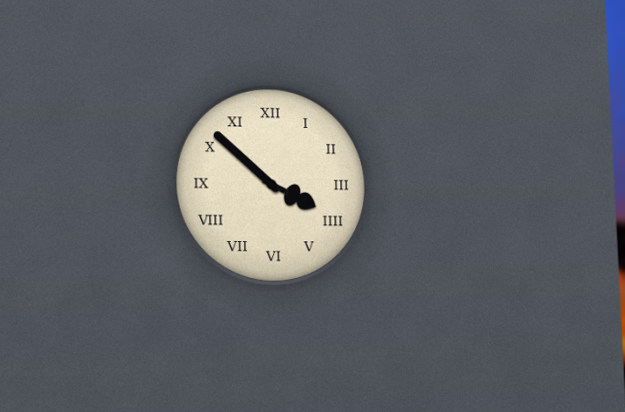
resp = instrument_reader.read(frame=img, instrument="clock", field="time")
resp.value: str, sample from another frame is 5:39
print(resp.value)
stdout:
3:52
